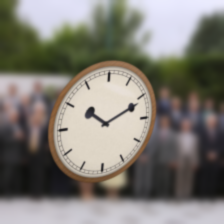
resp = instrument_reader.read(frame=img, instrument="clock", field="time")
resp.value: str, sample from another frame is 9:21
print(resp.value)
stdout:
10:11
